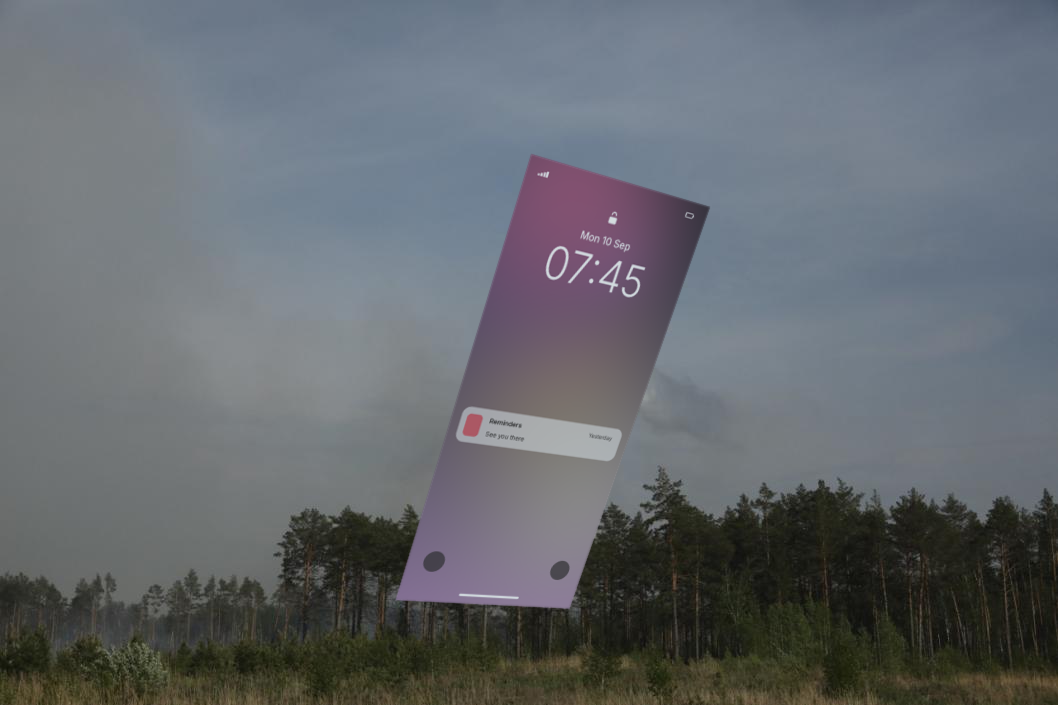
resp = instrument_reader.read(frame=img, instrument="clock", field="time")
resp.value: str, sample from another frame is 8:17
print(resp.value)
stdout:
7:45
